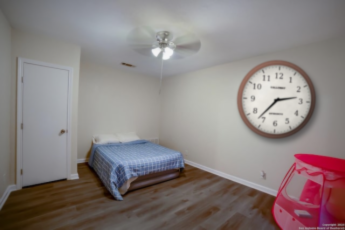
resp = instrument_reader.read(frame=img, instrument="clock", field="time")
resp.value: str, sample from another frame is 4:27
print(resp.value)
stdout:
2:37
